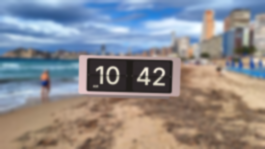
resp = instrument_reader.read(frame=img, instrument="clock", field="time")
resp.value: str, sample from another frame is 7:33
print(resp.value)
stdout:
10:42
